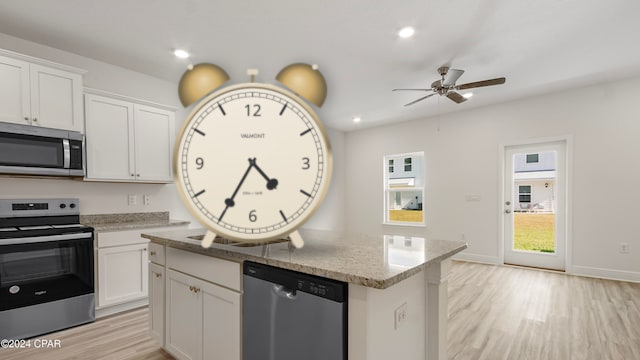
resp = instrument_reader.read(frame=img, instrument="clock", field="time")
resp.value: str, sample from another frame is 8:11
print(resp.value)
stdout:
4:35
